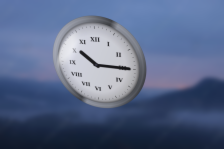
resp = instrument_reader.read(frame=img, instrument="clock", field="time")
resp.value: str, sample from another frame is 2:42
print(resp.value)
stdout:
10:15
